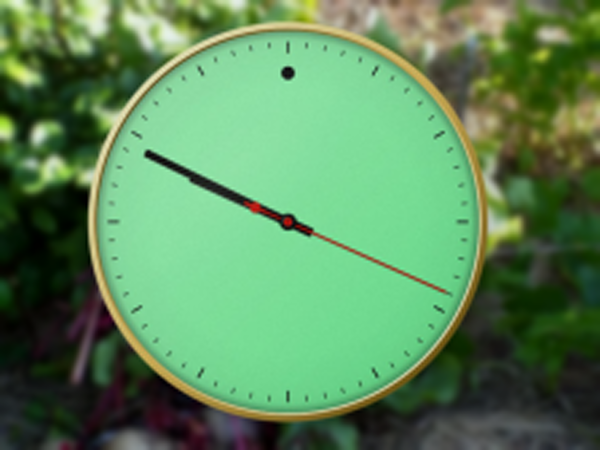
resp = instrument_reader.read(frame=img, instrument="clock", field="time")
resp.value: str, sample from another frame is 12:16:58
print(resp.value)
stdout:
9:49:19
